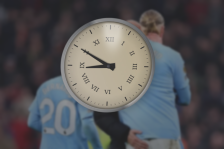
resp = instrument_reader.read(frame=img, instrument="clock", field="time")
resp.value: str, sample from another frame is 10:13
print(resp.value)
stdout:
8:50
